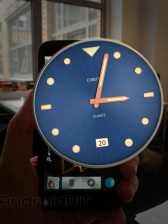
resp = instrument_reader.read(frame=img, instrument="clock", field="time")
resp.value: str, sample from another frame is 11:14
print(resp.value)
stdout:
3:03
